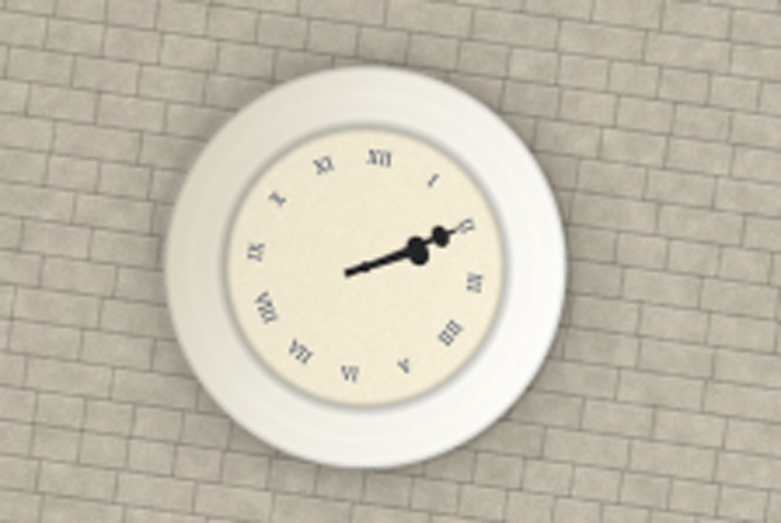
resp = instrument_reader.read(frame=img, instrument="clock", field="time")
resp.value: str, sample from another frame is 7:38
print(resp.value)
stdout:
2:10
